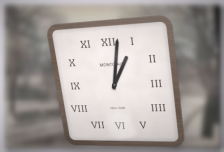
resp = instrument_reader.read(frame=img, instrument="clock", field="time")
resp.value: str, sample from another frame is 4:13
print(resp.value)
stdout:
1:02
